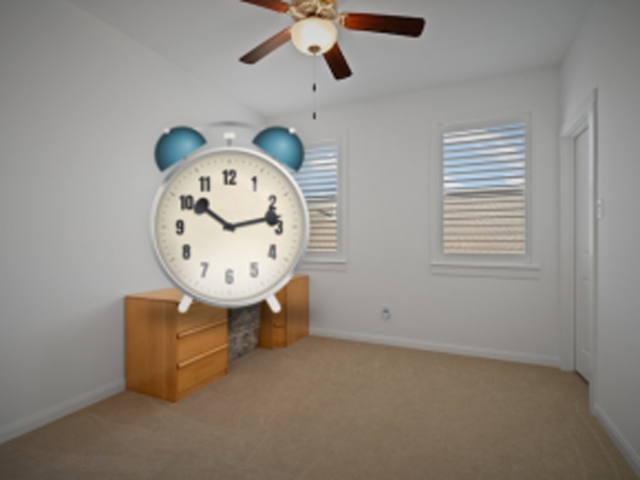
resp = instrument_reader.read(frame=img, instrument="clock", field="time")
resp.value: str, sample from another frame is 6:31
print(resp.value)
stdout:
10:13
